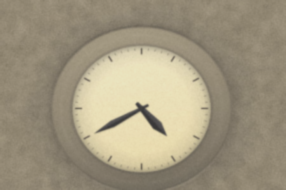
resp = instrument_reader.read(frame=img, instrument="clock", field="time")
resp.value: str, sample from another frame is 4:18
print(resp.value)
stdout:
4:40
